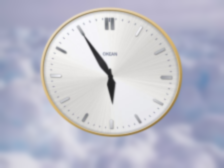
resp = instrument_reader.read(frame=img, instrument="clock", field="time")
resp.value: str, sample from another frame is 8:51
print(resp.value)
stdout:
5:55
